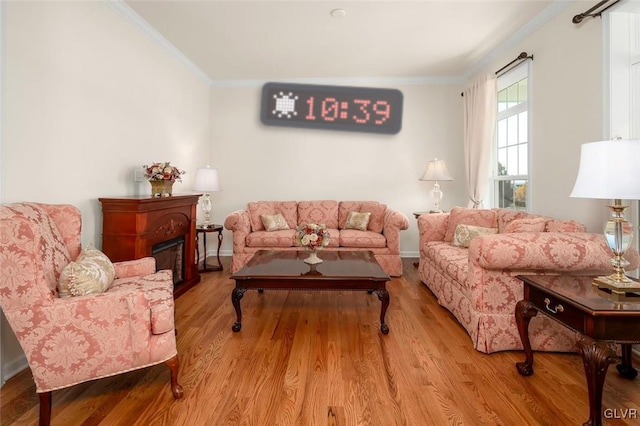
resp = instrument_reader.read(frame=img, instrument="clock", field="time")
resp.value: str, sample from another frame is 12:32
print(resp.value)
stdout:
10:39
